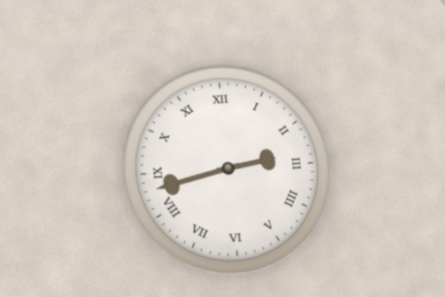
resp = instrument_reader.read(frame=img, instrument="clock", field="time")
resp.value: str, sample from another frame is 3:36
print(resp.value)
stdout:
2:43
